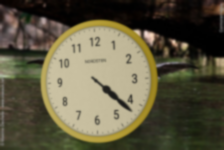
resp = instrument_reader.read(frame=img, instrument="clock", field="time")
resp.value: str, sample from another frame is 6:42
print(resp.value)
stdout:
4:22
